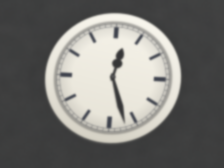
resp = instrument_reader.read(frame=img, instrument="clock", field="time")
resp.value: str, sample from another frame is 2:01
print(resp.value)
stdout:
12:27
